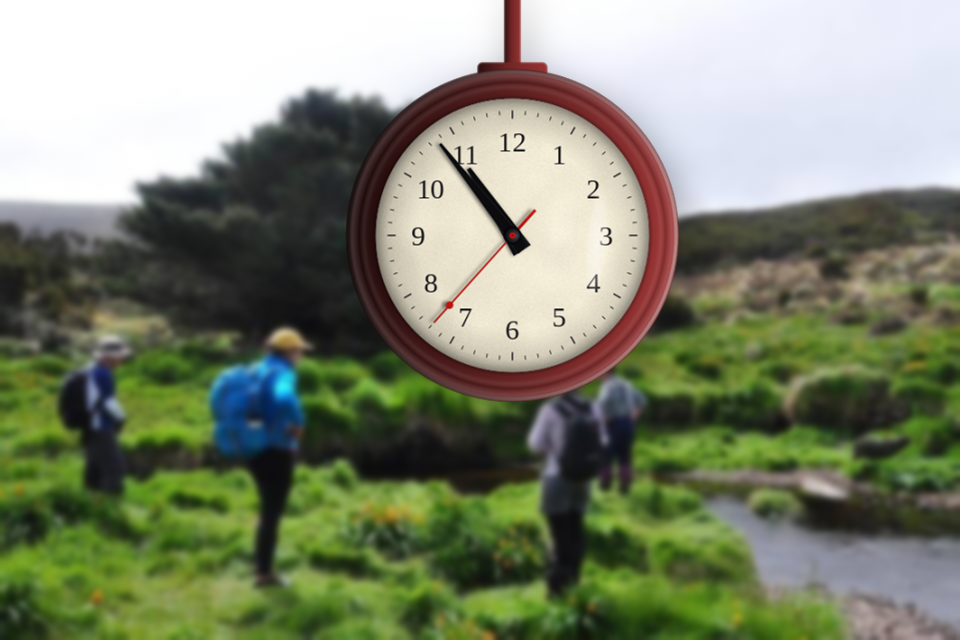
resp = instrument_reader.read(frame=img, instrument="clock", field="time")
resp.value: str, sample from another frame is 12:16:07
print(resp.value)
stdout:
10:53:37
